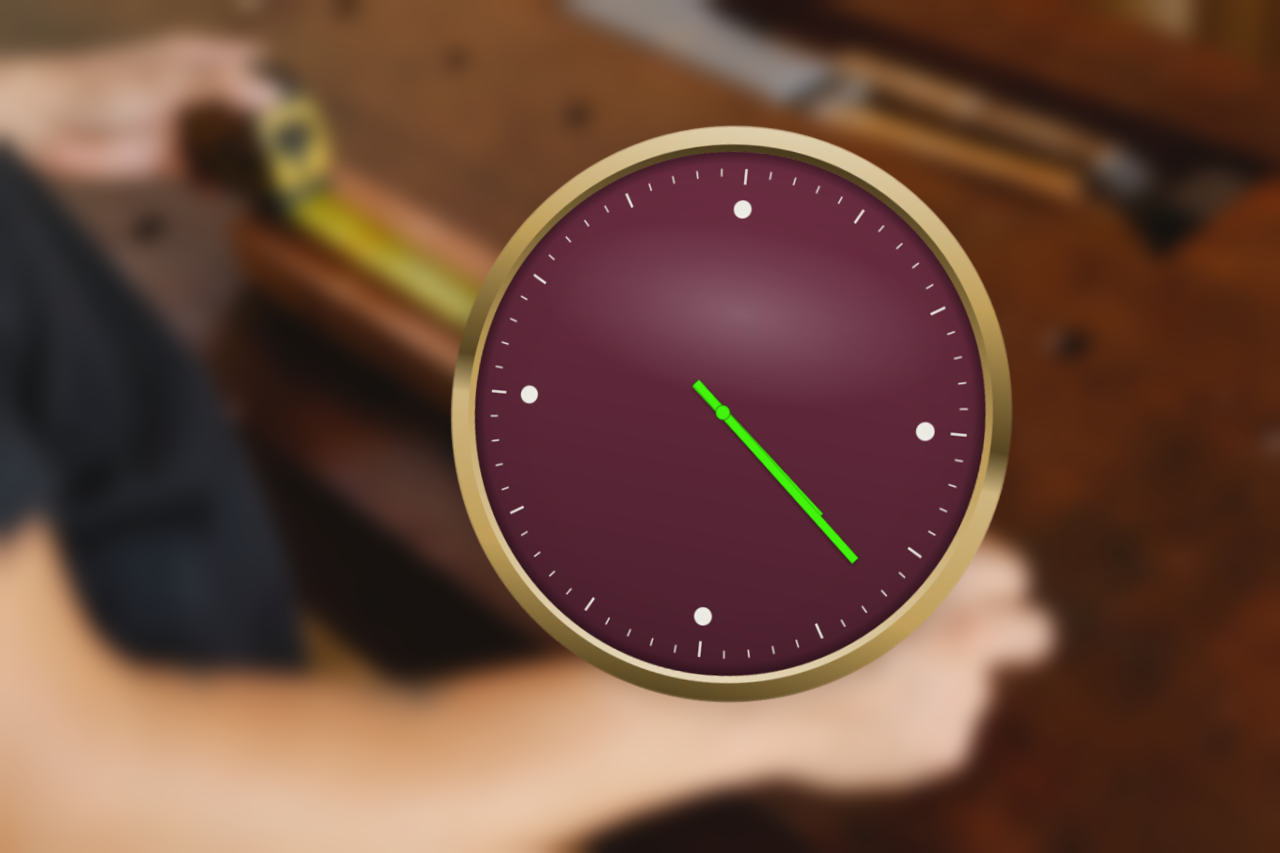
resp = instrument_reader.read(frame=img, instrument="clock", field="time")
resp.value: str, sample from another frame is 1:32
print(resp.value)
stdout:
4:22
